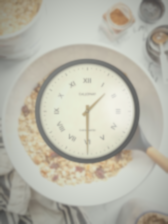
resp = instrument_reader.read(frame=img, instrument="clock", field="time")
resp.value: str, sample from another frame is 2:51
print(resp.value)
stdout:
1:30
